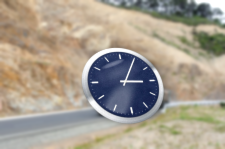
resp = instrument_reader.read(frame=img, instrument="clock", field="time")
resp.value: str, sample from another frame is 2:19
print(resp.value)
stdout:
3:05
